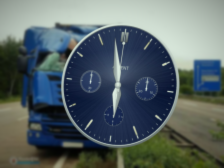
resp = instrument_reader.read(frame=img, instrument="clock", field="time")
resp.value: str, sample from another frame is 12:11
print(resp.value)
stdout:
5:58
